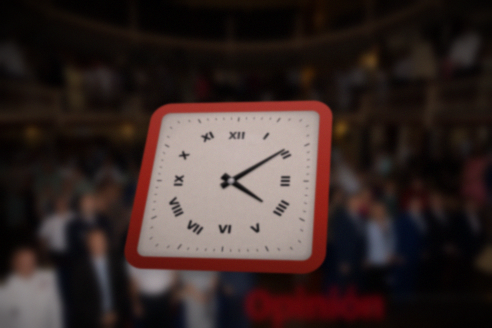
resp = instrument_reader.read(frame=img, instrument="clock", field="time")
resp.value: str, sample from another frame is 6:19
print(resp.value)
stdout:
4:09
